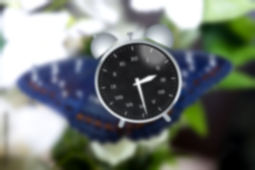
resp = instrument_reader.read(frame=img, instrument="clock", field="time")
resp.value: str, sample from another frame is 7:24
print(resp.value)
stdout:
2:29
